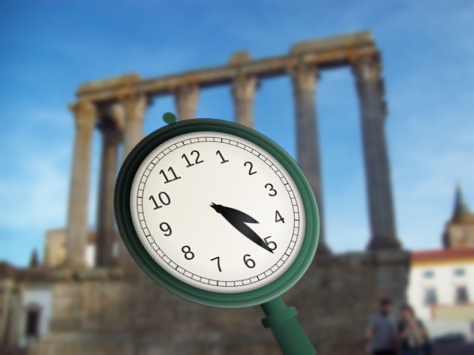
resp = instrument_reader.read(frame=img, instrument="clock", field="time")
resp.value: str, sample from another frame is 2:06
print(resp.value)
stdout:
4:26
